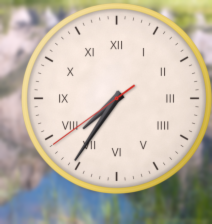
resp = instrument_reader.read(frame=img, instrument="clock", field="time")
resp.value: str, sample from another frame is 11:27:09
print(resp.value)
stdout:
7:35:39
